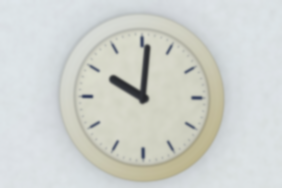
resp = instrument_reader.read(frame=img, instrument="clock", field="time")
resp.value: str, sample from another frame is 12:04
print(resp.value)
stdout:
10:01
